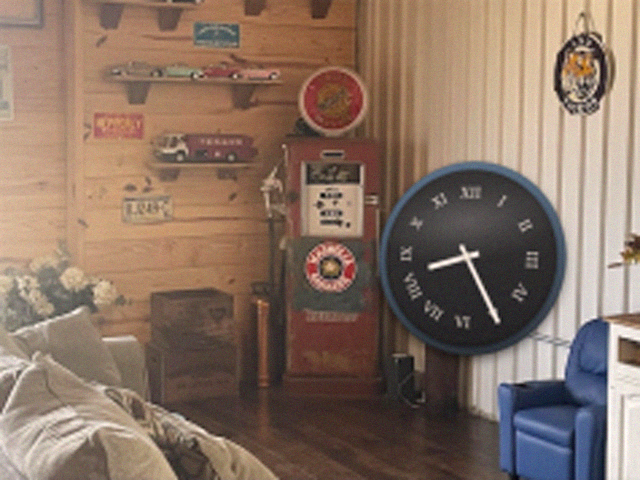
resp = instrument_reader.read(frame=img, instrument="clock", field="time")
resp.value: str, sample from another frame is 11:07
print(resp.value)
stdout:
8:25
